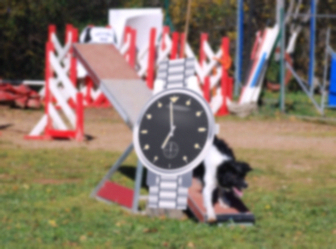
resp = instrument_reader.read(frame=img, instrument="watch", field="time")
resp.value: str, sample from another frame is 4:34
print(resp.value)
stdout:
6:59
